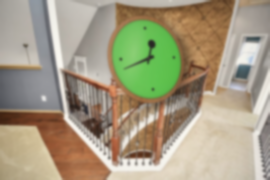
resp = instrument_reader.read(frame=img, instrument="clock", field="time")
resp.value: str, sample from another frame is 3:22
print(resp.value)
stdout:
12:42
